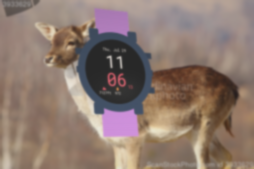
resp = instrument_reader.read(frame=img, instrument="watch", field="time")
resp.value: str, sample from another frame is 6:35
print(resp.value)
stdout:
11:06
